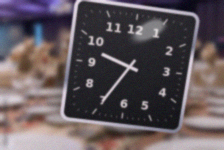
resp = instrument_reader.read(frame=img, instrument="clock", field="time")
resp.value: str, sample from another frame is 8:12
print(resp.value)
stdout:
9:35
